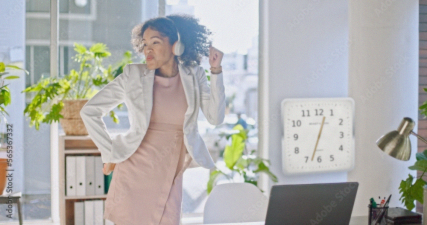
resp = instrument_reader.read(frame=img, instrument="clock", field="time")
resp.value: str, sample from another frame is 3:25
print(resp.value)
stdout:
12:33
